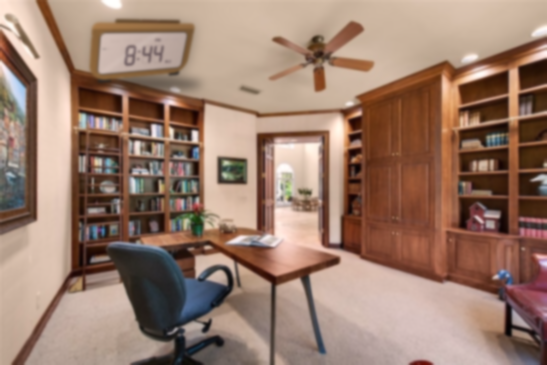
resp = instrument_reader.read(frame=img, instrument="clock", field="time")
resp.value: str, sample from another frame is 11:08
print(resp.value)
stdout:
8:44
